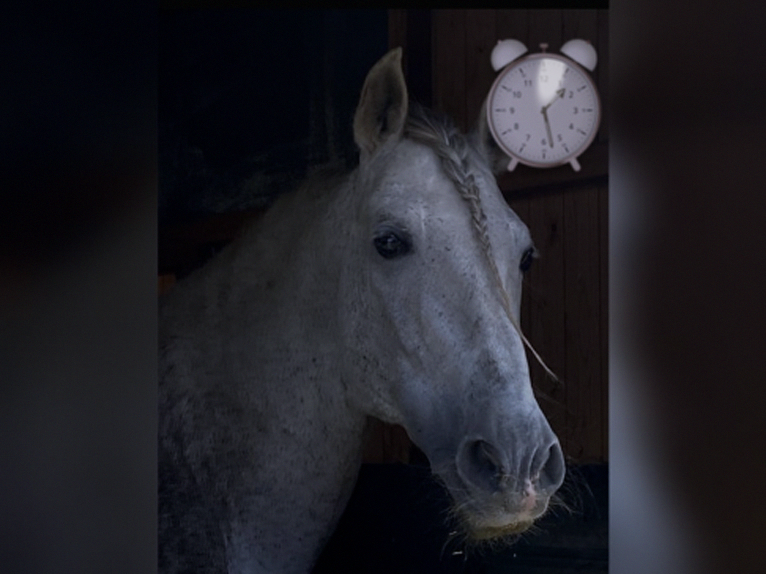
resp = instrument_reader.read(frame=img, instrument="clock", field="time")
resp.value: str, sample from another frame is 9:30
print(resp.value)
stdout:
1:28
